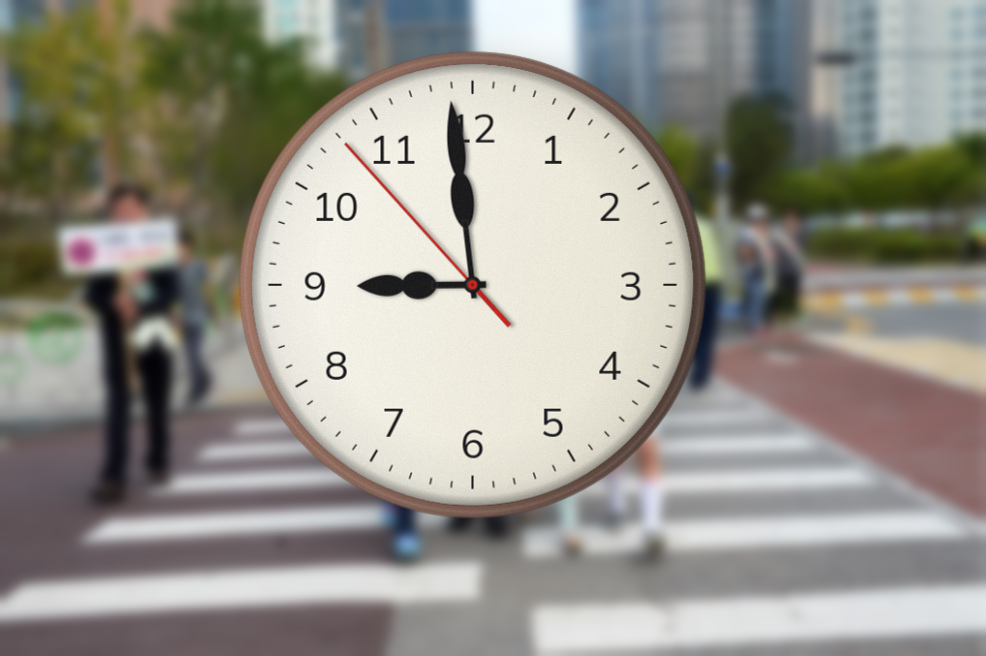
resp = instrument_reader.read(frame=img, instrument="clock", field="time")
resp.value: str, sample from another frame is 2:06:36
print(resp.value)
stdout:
8:58:53
